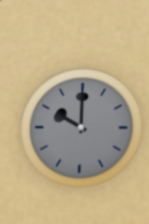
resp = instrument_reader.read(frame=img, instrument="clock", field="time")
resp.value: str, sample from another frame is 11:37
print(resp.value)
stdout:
10:00
